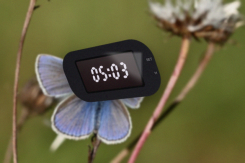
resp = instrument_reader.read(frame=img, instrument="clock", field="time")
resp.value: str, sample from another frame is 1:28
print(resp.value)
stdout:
5:03
